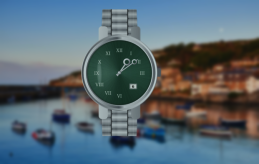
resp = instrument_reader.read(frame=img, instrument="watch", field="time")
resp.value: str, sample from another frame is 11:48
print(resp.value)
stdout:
1:09
